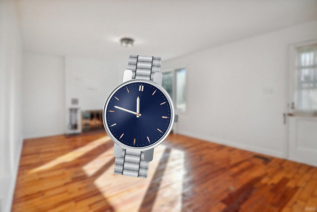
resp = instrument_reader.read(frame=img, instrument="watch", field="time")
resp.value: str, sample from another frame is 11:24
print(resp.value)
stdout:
11:47
